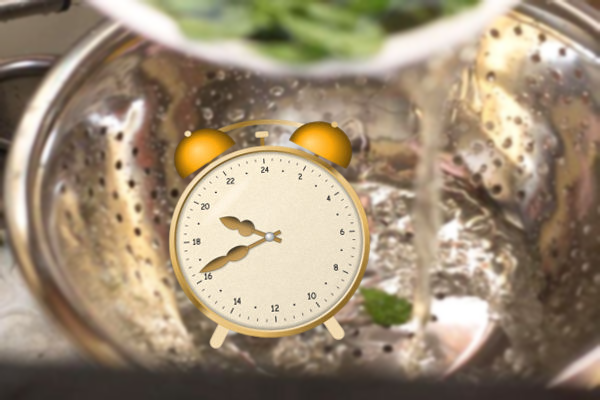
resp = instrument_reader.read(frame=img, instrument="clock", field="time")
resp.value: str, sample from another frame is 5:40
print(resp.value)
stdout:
19:41
